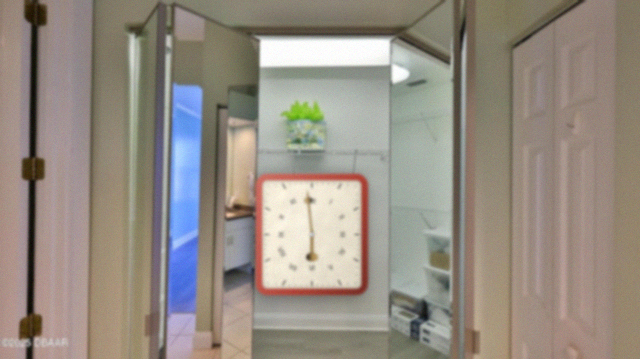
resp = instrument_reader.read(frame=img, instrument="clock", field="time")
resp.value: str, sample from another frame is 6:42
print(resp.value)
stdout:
5:59
